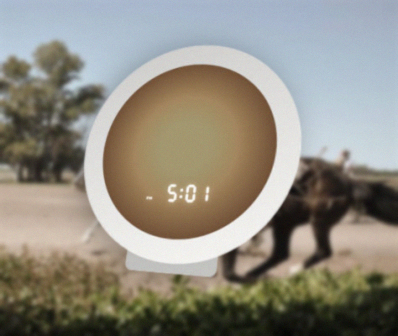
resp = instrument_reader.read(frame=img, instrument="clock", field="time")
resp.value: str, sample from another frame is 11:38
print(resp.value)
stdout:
5:01
